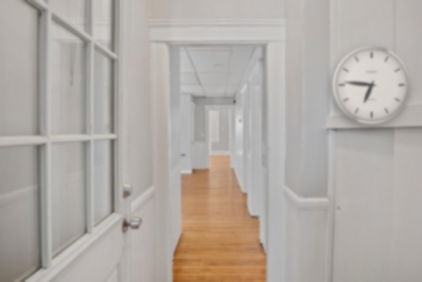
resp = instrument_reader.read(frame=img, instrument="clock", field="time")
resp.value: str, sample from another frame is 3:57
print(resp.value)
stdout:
6:46
